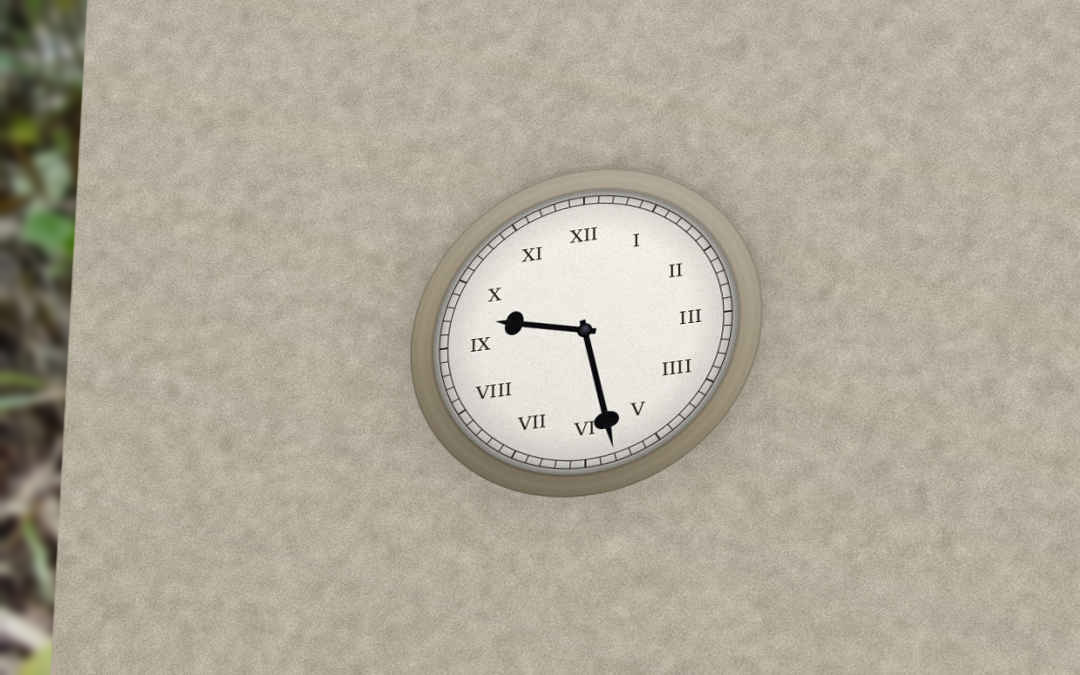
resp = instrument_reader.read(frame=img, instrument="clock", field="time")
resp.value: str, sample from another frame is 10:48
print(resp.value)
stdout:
9:28
